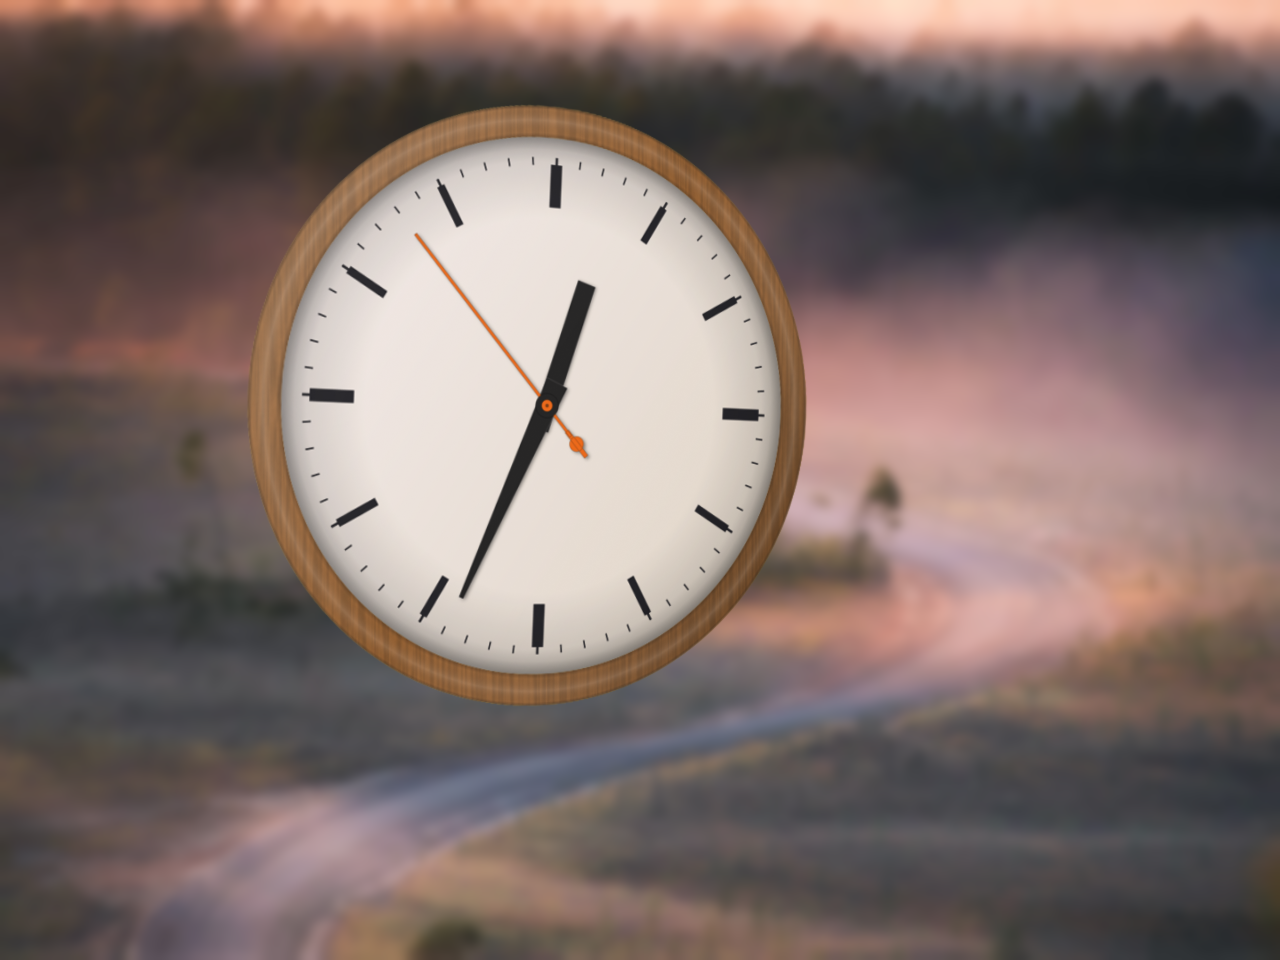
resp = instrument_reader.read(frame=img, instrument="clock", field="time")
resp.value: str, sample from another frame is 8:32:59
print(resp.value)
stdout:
12:33:53
